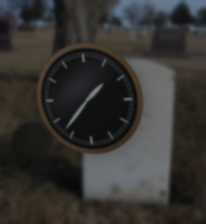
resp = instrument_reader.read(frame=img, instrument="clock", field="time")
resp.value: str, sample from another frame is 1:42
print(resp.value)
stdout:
1:37
